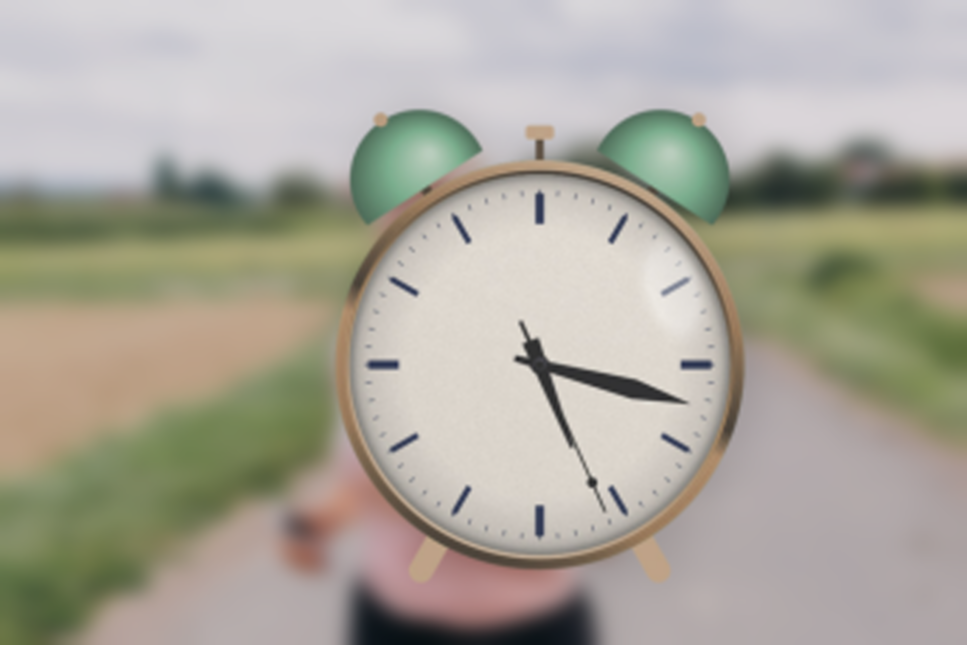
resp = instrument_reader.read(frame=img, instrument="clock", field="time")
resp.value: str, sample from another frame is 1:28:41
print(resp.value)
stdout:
5:17:26
